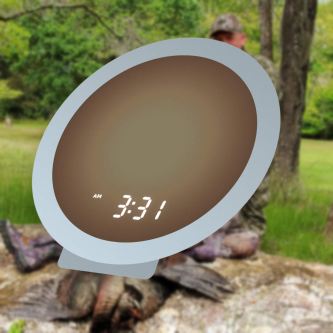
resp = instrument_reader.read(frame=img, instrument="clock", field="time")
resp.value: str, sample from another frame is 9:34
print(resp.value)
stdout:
3:31
